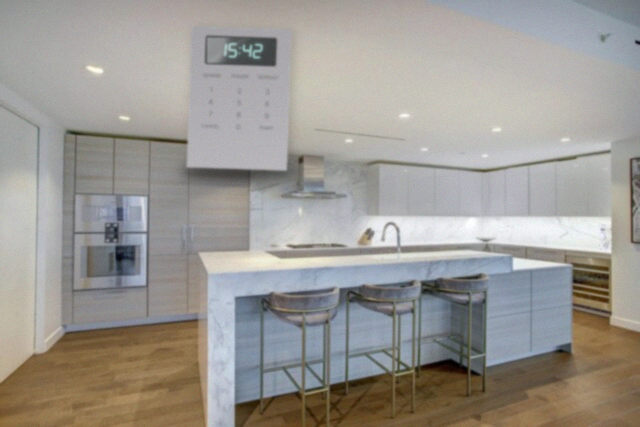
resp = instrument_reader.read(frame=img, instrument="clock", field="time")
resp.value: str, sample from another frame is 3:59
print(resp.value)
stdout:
15:42
